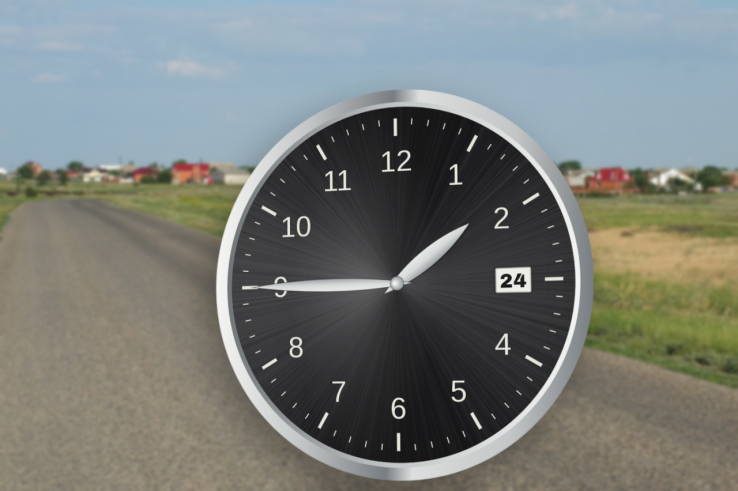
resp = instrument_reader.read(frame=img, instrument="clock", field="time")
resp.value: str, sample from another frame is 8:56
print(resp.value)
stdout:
1:45
